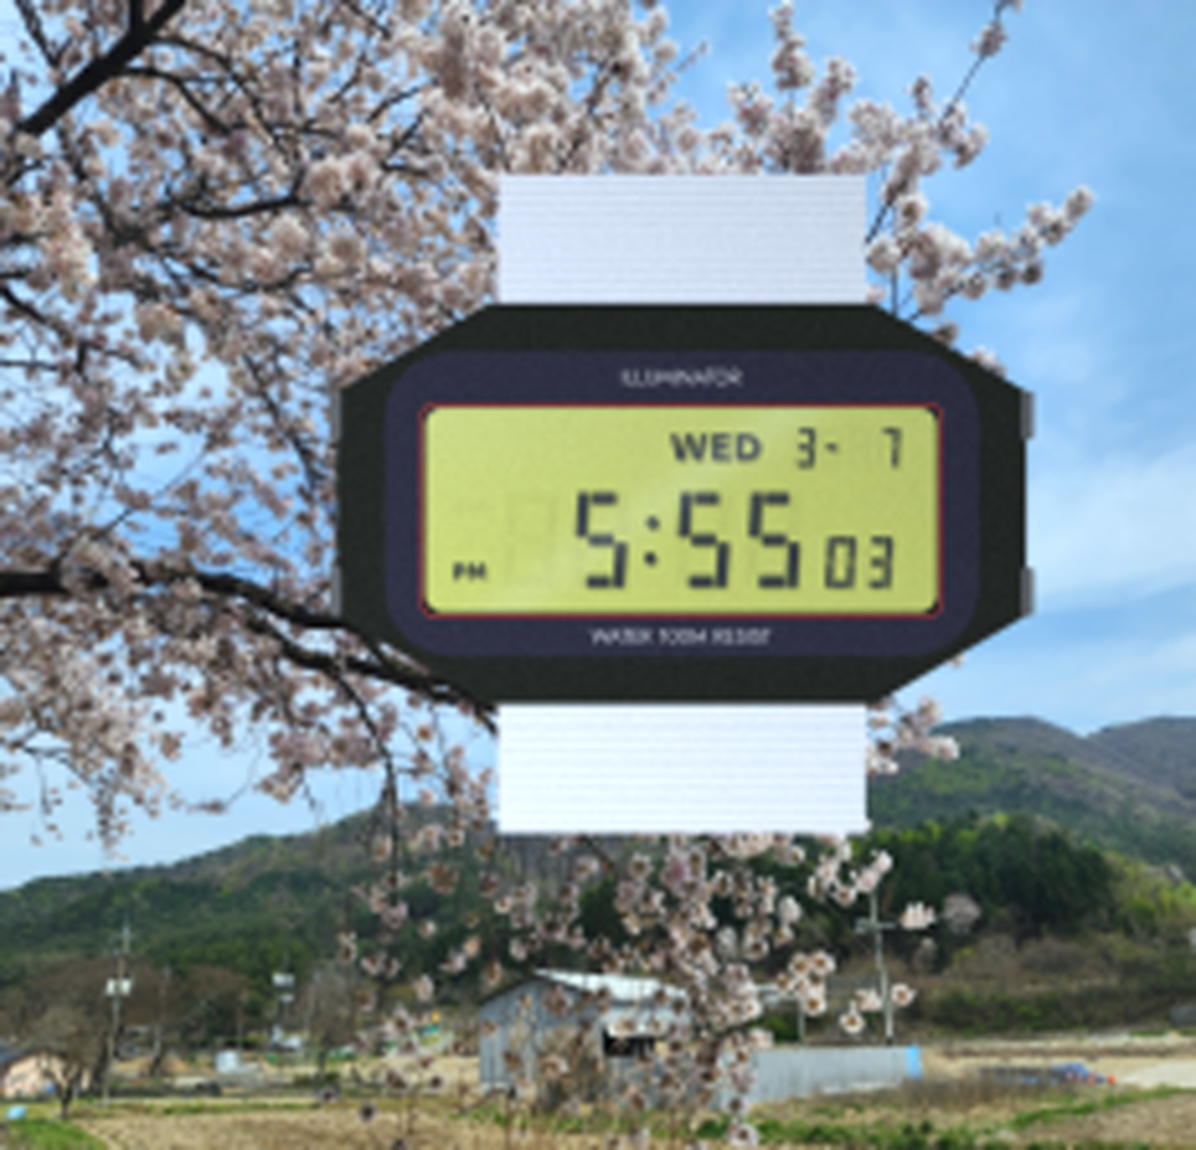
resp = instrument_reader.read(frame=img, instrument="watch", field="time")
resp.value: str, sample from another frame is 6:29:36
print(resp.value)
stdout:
5:55:03
